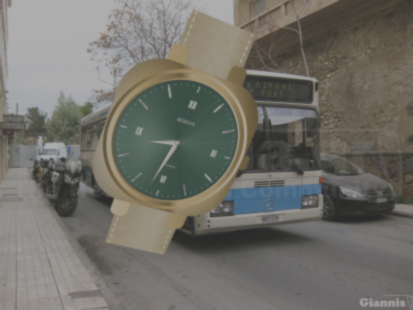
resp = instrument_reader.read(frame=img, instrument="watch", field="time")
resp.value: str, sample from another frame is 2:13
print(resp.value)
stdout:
8:32
